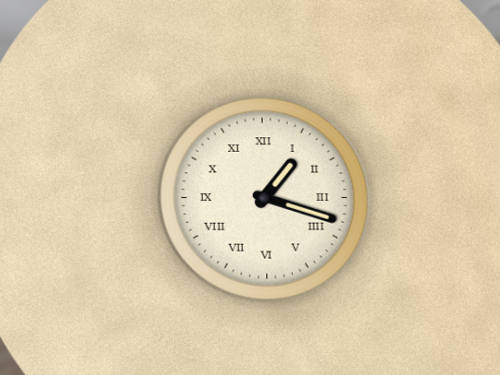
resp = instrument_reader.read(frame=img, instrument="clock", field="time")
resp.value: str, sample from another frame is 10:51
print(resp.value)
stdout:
1:18
